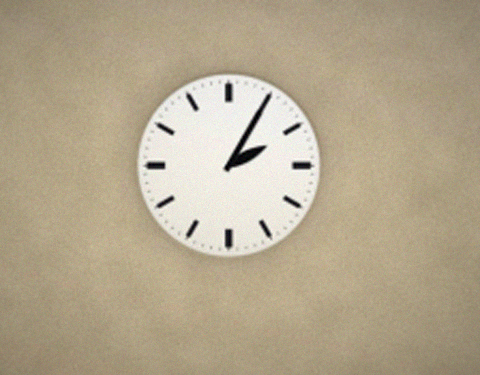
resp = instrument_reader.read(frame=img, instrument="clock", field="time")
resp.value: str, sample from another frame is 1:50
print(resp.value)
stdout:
2:05
